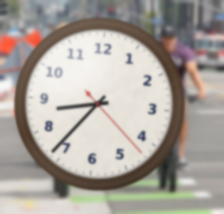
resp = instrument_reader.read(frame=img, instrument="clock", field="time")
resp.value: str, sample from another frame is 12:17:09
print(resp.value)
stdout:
8:36:22
